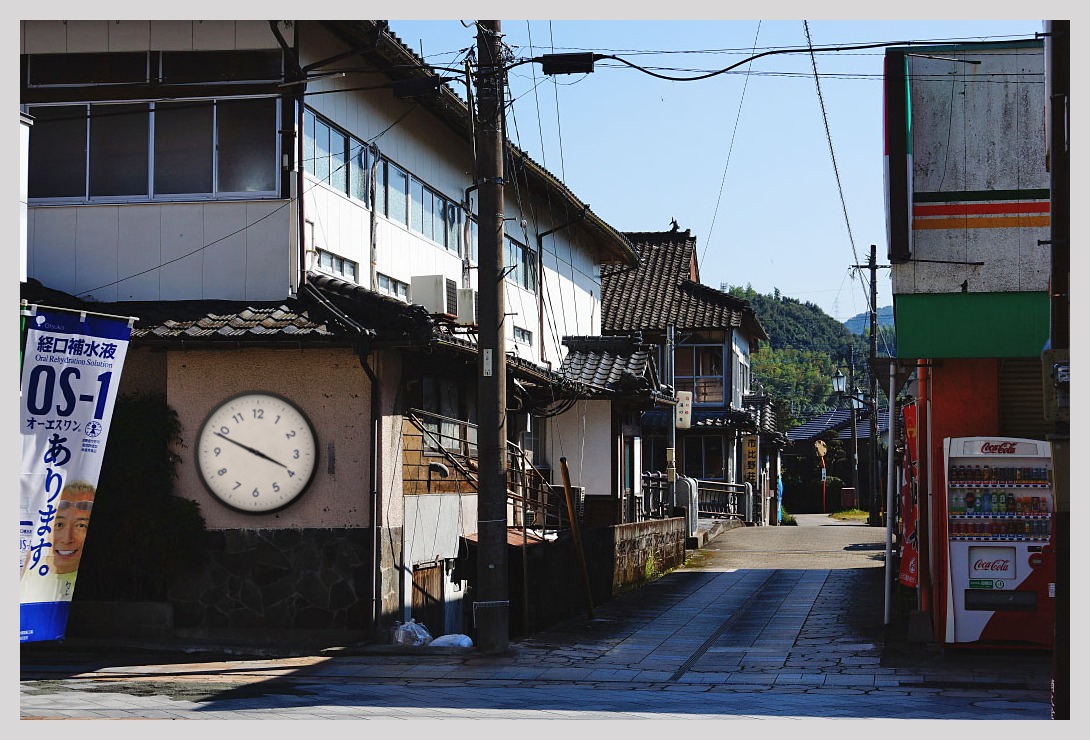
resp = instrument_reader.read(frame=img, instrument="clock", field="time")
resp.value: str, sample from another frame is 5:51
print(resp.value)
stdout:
3:49
